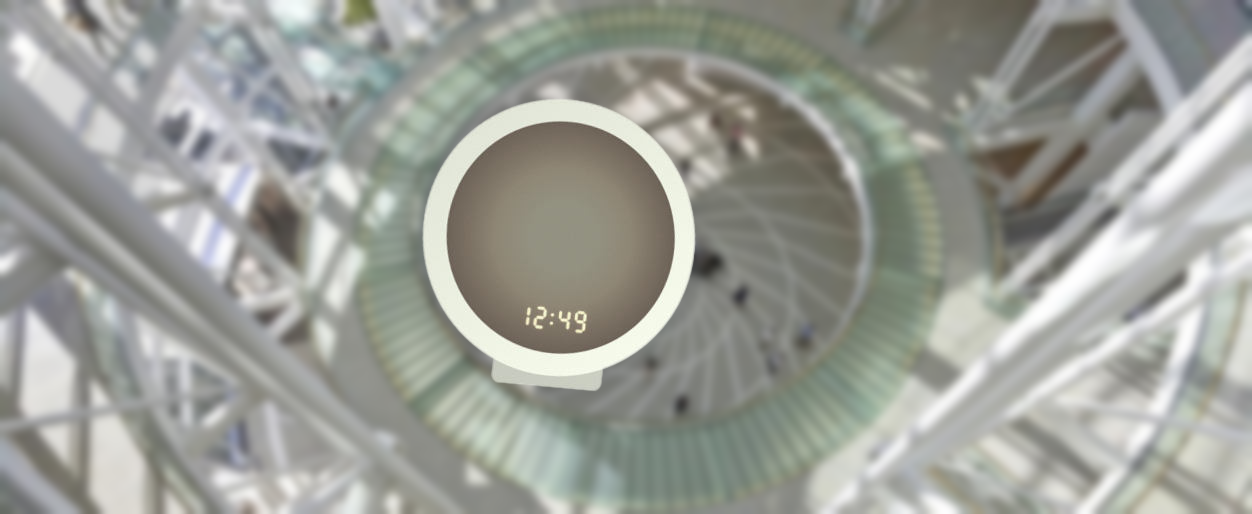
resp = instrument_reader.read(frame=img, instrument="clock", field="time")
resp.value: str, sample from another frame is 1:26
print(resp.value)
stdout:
12:49
